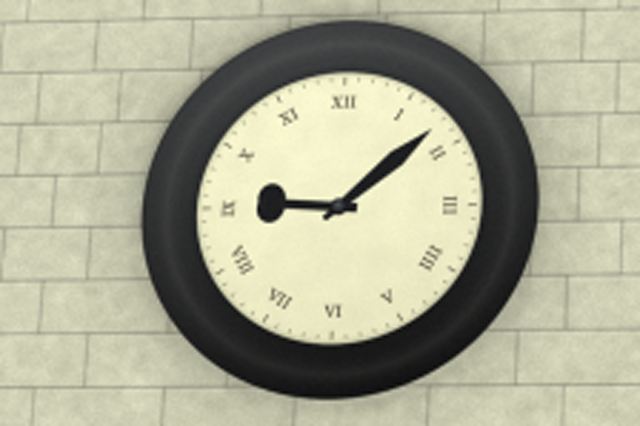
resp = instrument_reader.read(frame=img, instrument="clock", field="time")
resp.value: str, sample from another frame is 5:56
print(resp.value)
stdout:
9:08
